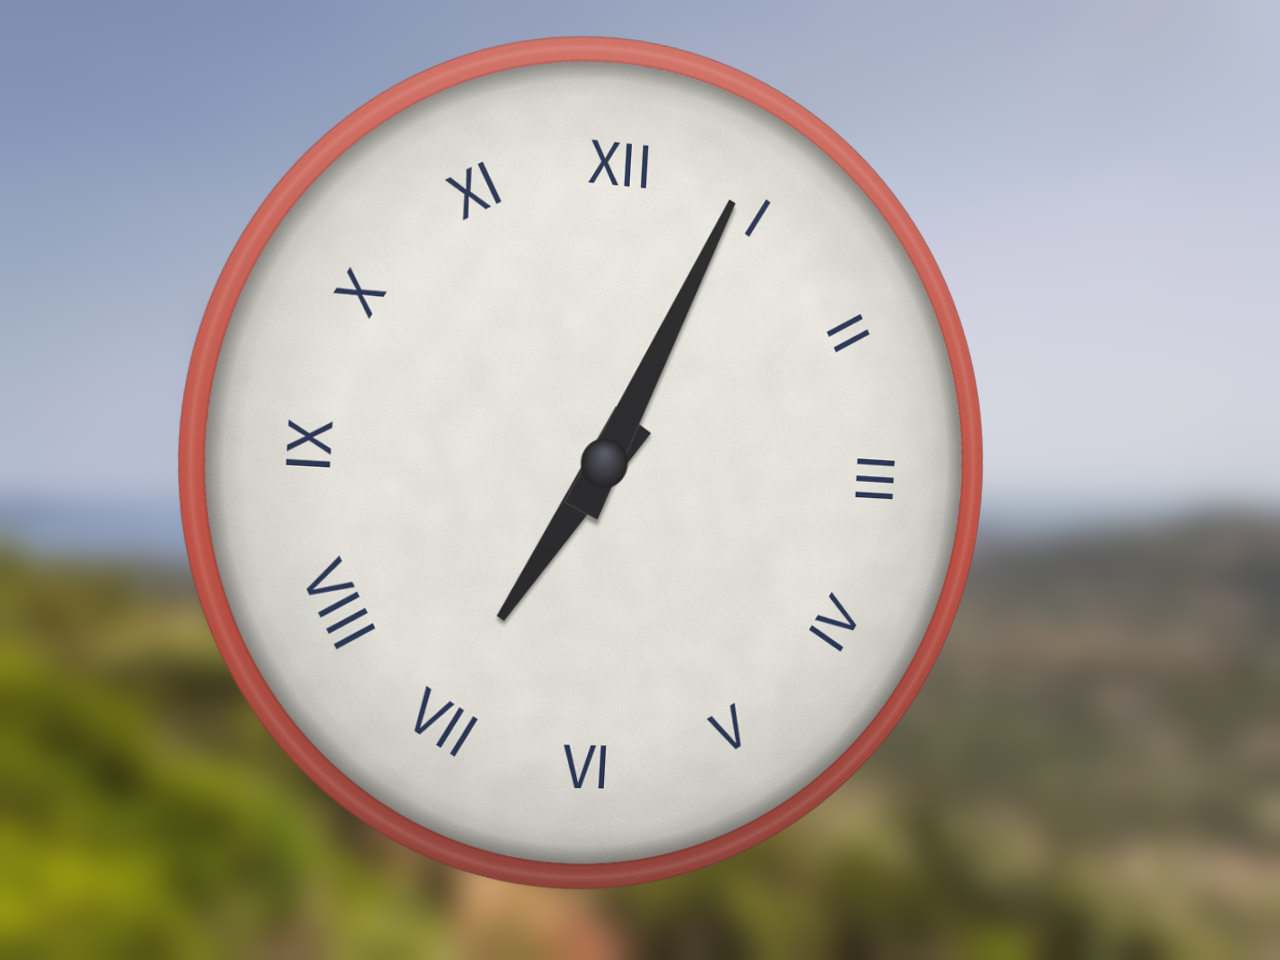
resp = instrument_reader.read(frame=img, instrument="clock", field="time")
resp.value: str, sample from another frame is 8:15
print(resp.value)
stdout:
7:04
